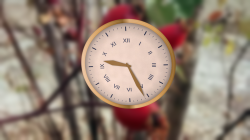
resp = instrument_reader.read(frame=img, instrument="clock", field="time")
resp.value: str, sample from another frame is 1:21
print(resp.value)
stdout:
9:26
